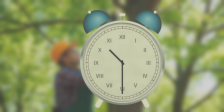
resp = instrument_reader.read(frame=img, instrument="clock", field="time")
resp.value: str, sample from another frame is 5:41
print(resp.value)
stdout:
10:30
